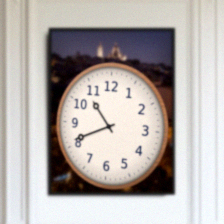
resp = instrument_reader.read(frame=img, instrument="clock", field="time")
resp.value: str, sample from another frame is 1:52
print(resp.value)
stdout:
10:41
